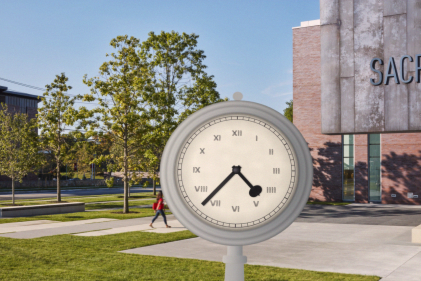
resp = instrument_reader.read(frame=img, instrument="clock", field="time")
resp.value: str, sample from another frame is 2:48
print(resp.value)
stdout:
4:37
